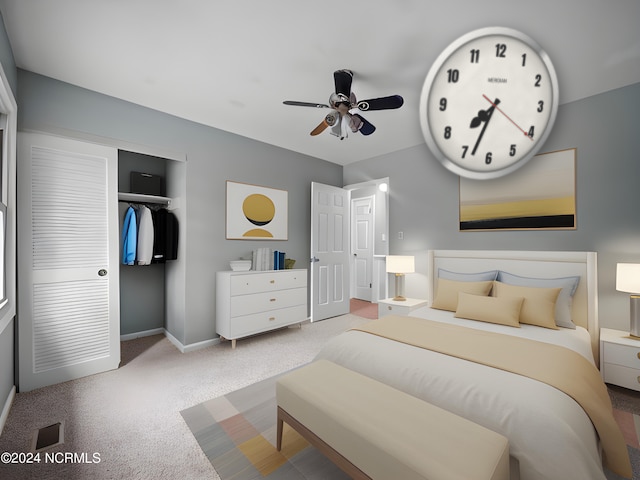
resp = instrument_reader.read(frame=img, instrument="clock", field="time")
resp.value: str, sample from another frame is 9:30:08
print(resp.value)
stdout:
7:33:21
